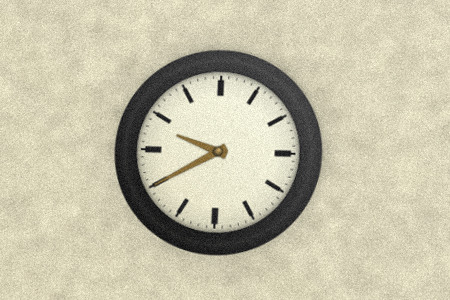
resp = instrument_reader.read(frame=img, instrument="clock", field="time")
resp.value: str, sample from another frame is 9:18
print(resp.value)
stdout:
9:40
